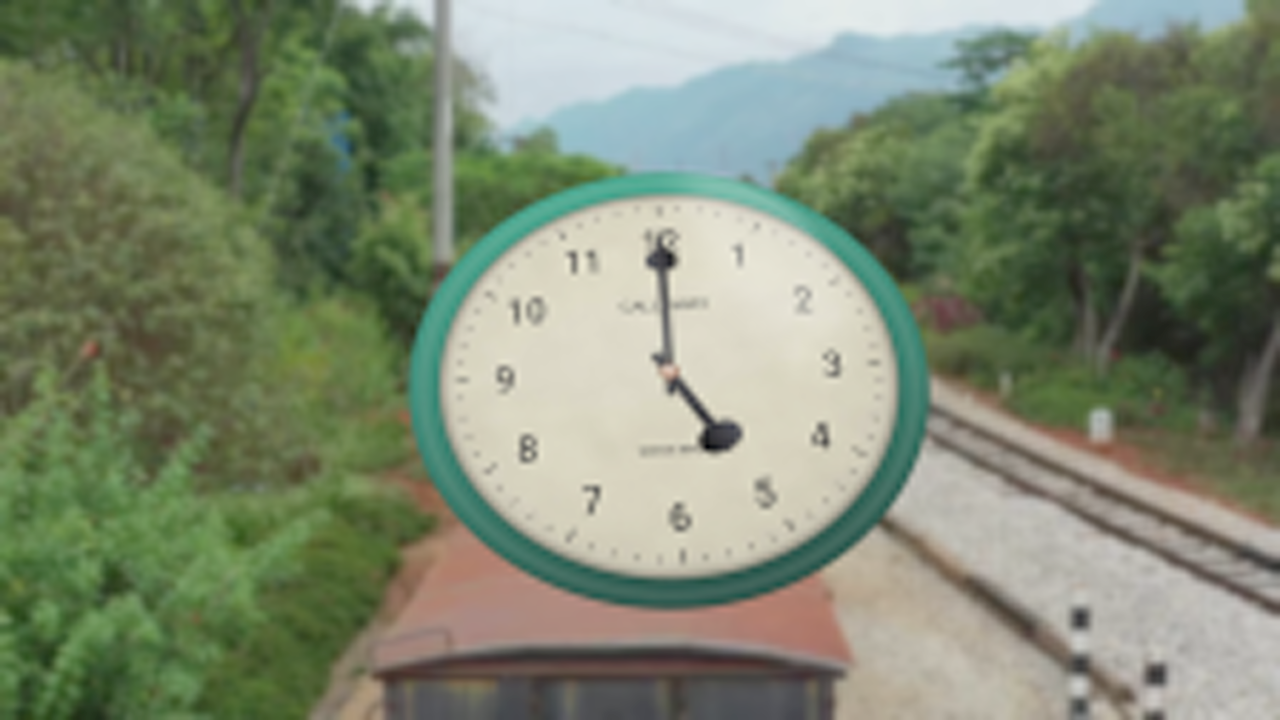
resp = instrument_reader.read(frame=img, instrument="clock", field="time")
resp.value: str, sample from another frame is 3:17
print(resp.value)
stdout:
5:00
